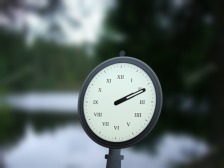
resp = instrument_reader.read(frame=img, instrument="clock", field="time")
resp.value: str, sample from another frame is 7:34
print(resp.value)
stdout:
2:11
